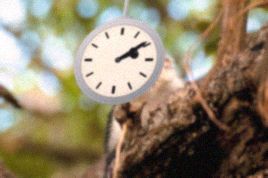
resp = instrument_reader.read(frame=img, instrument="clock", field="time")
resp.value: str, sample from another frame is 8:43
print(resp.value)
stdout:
2:09
